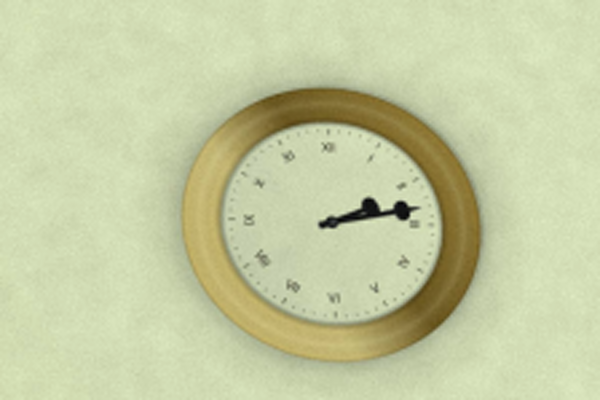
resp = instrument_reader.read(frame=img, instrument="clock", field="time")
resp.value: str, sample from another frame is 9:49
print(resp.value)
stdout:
2:13
